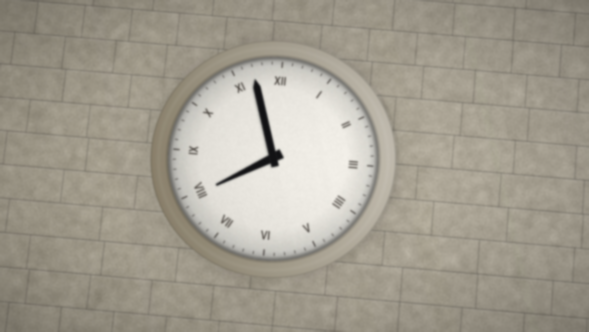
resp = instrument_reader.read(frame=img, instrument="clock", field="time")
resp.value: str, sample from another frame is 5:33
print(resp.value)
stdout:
7:57
